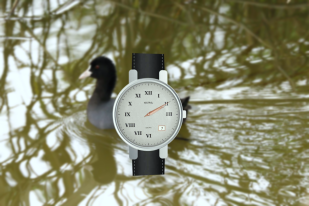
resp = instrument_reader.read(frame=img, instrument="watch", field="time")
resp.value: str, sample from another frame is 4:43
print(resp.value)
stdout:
2:10
